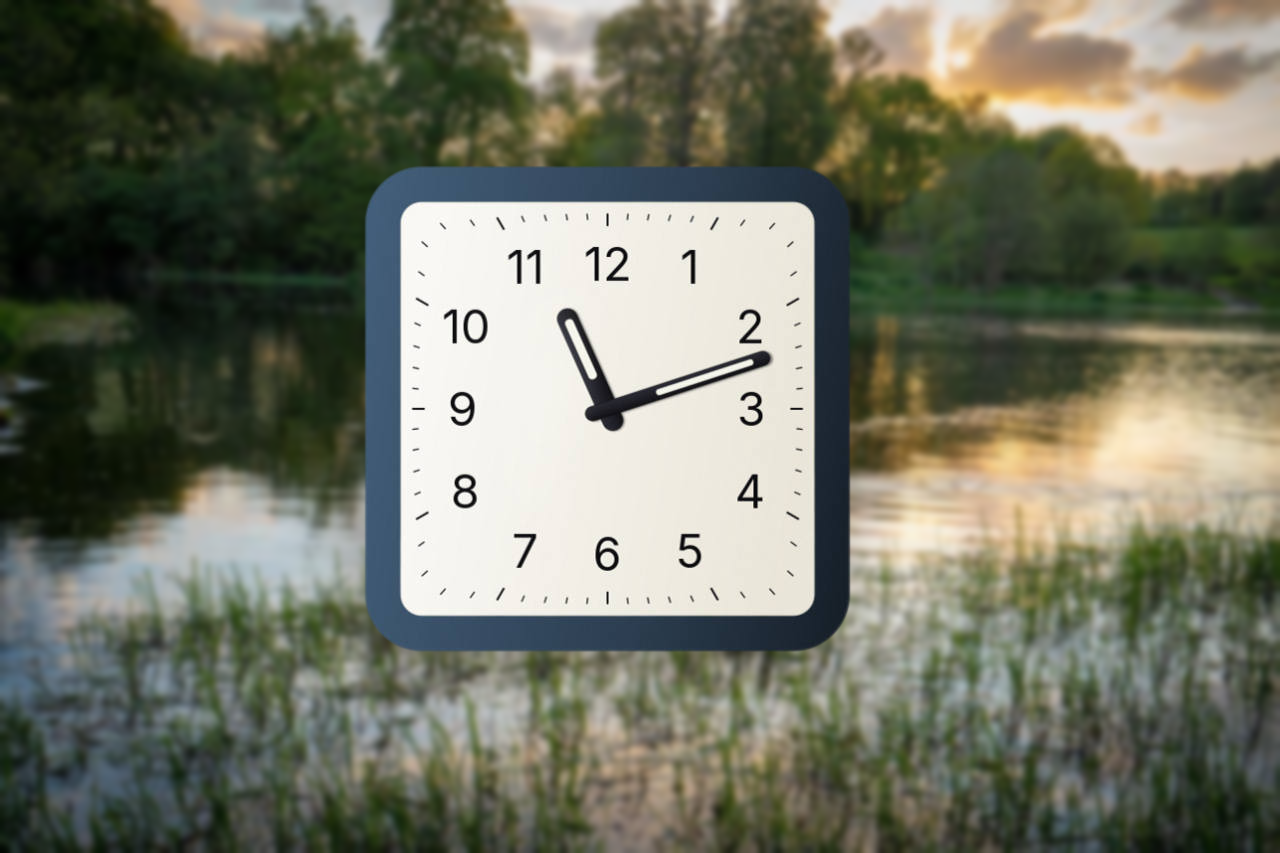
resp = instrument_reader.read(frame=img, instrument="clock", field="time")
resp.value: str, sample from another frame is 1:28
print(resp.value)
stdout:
11:12
